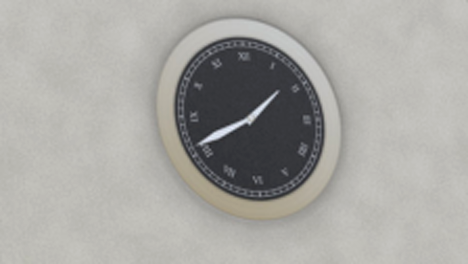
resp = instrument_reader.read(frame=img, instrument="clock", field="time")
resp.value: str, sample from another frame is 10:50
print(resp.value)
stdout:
1:41
